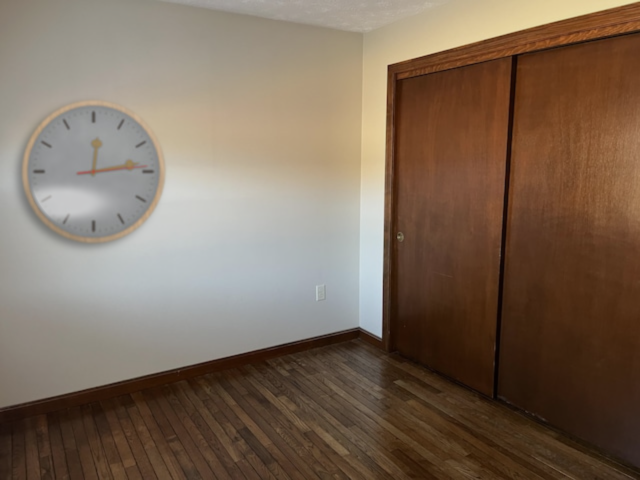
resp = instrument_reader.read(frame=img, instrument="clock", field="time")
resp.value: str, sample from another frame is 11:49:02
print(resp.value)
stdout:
12:13:14
